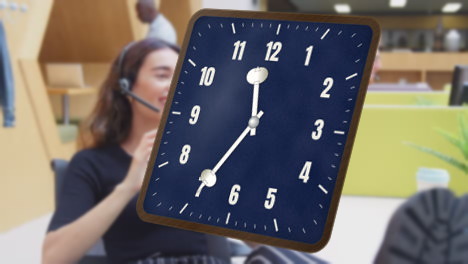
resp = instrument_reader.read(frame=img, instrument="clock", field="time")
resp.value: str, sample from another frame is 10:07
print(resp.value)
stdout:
11:35
